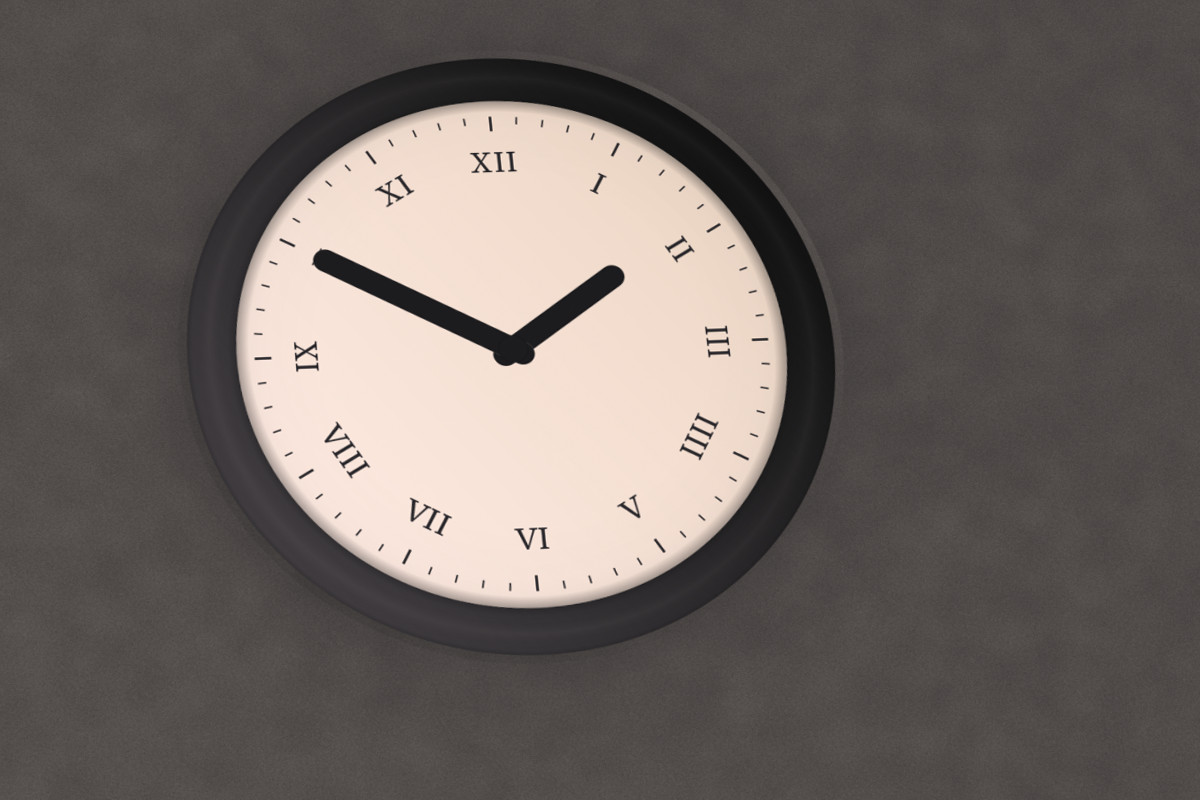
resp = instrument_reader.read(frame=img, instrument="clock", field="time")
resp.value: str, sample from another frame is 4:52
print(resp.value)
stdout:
1:50
